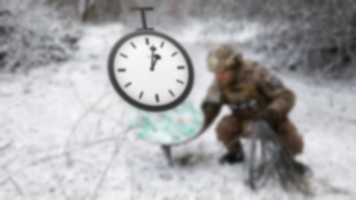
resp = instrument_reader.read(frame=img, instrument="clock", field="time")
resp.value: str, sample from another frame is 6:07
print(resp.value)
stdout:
1:02
